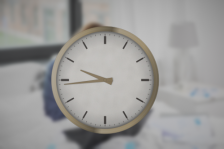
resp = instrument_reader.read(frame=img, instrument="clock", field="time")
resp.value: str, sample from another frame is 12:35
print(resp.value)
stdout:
9:44
